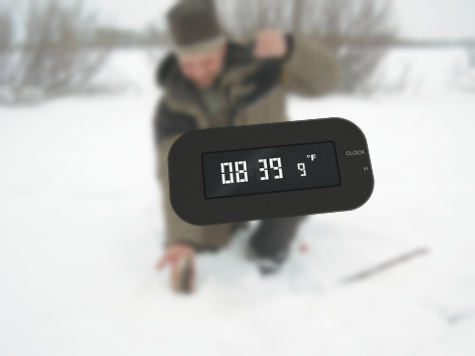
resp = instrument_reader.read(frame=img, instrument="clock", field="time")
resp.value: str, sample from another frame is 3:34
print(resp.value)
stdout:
8:39
